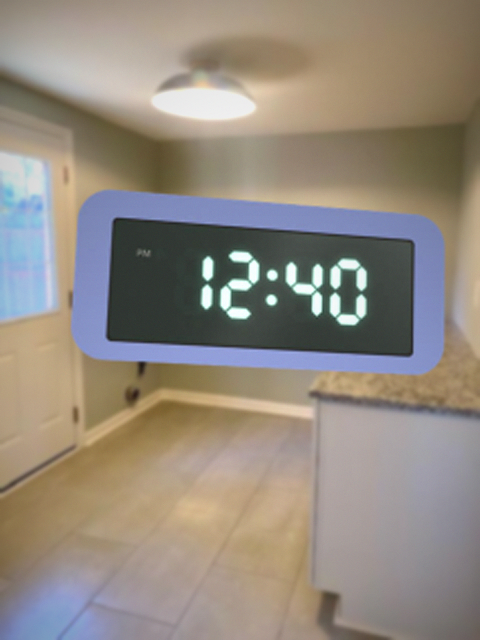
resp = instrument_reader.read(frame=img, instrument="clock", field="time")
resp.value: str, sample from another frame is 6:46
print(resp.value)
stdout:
12:40
